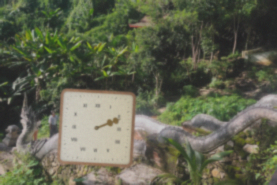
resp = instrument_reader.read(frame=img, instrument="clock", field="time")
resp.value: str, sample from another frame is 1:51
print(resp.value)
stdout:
2:11
